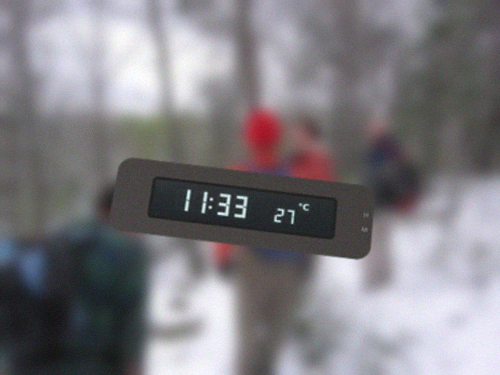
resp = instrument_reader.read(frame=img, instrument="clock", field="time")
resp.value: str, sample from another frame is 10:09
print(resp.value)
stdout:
11:33
